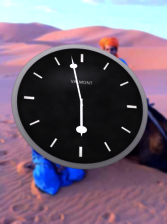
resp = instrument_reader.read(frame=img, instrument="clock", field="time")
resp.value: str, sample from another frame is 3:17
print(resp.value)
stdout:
5:58
